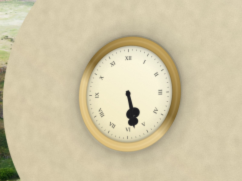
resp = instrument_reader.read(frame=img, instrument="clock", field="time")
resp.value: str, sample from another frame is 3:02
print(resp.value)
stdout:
5:28
